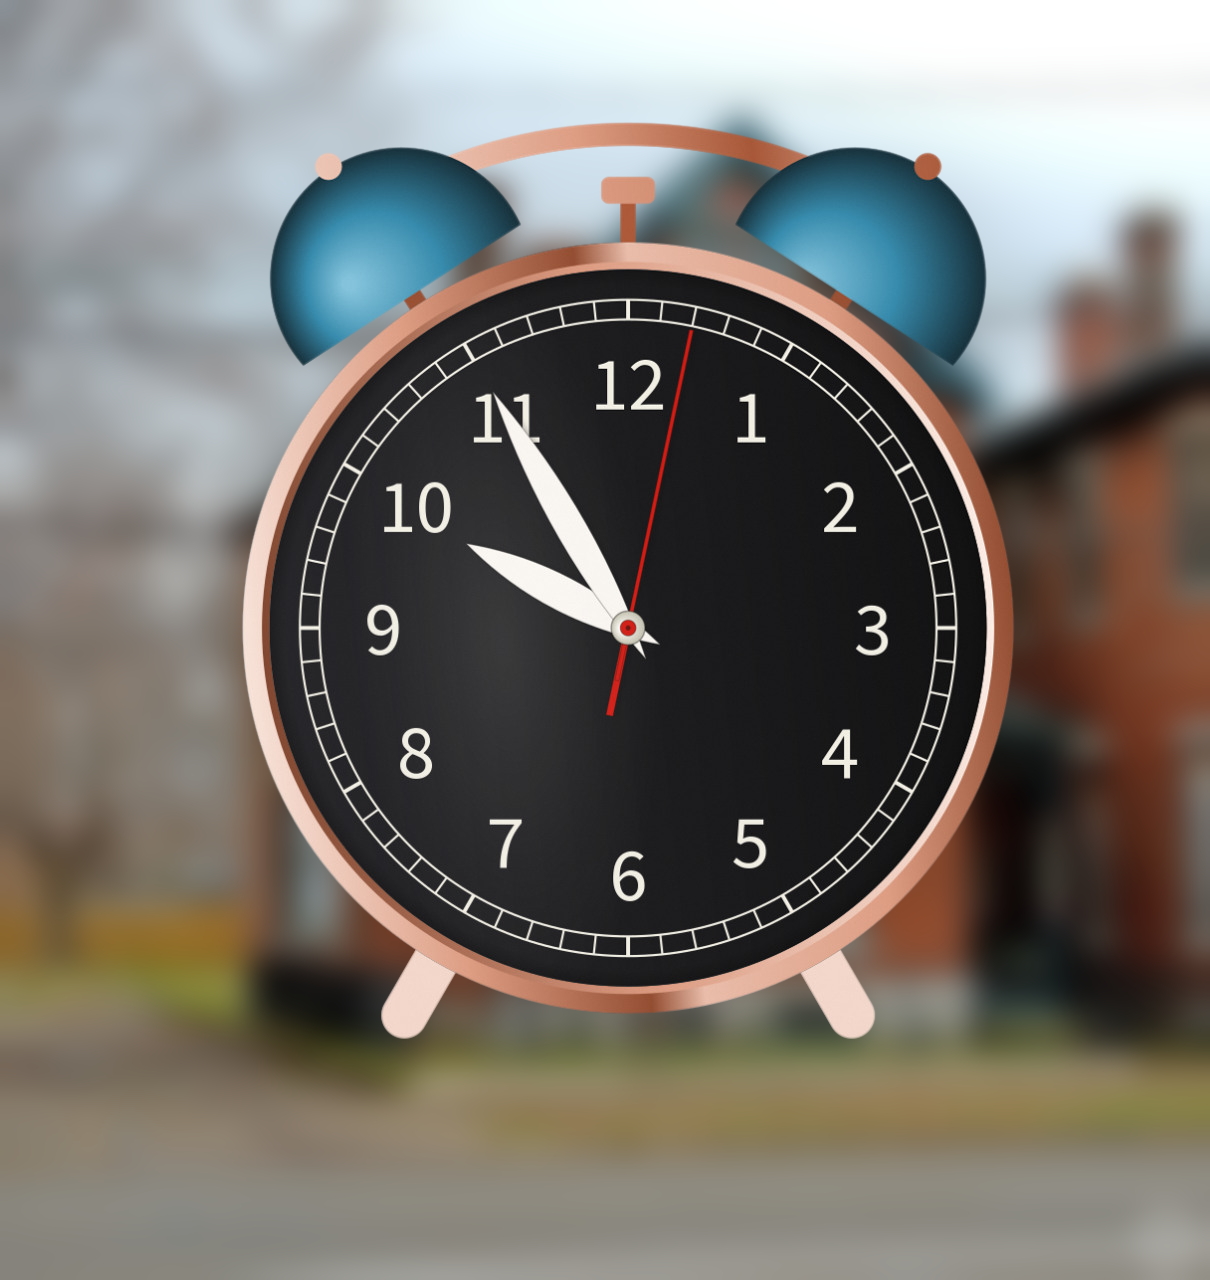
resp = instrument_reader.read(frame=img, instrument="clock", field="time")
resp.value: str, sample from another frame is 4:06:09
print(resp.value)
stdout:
9:55:02
